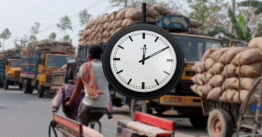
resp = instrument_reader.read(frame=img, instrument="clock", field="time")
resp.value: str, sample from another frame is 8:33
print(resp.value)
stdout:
12:10
